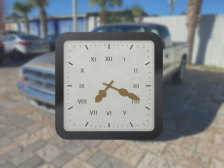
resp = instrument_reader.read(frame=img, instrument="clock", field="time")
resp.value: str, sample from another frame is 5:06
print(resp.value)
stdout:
7:19
